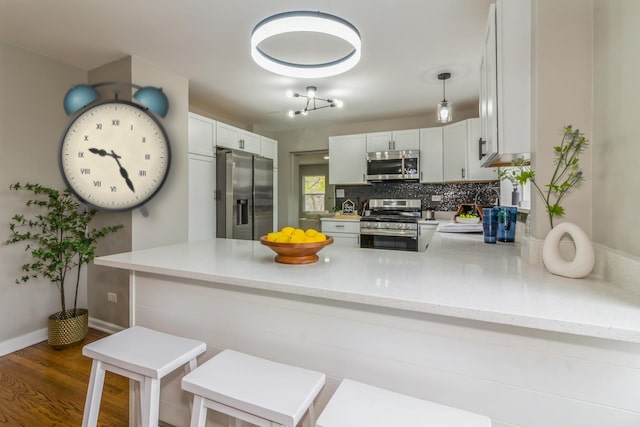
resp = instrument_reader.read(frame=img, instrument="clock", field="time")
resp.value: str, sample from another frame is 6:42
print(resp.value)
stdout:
9:25
